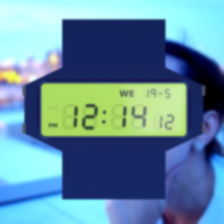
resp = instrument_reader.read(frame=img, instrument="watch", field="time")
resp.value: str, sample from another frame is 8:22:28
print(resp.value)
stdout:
12:14:12
